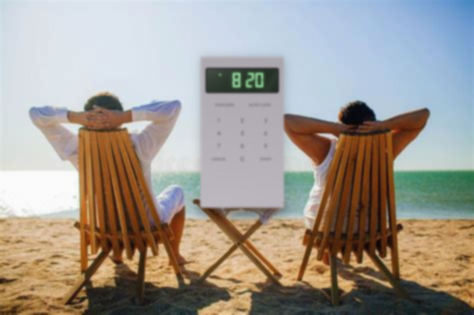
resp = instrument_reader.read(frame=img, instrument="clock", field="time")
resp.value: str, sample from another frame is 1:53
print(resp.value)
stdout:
8:20
